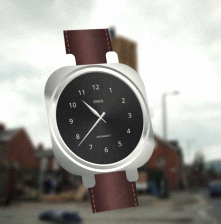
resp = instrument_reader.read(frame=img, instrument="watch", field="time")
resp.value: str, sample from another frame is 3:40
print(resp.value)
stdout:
10:38
